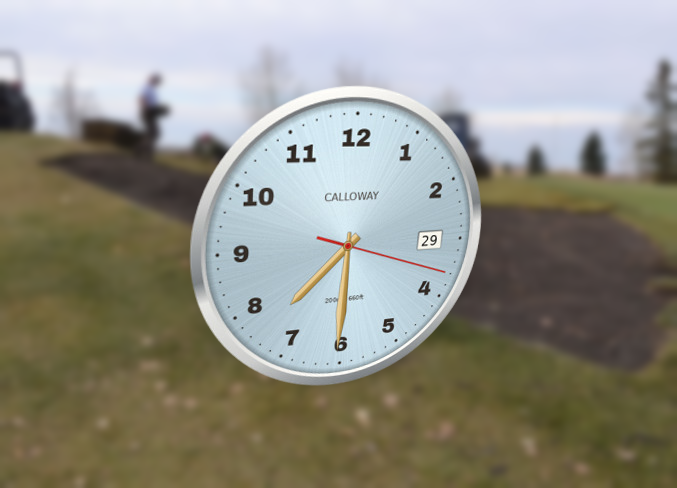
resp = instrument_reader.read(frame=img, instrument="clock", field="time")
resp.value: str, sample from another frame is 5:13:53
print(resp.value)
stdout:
7:30:18
